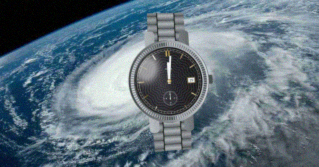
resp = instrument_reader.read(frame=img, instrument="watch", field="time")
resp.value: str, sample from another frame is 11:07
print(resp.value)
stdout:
12:01
